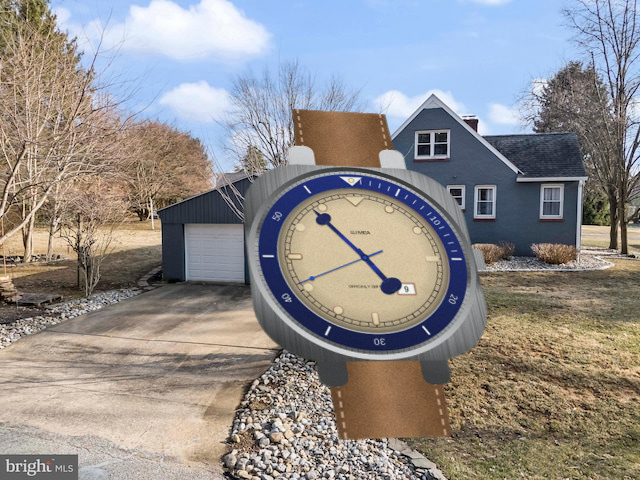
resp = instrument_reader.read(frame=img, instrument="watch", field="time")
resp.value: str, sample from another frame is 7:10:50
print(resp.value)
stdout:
4:53:41
